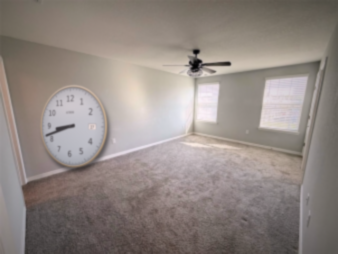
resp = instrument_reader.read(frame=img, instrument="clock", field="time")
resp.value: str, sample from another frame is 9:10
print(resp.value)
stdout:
8:42
